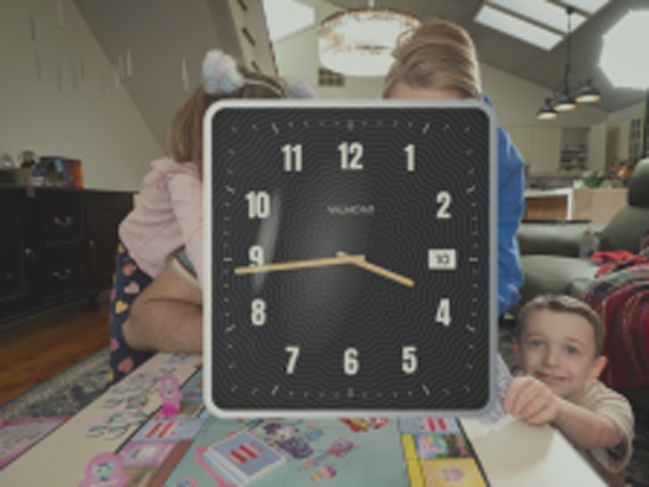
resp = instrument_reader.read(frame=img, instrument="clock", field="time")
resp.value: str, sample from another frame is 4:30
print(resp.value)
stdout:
3:44
